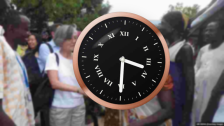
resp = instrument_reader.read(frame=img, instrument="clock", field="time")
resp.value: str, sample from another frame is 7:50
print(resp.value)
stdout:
3:30
